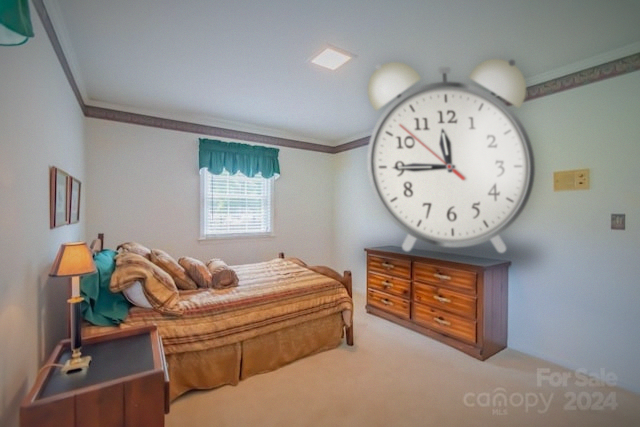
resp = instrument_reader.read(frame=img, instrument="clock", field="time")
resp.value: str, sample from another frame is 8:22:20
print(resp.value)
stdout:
11:44:52
